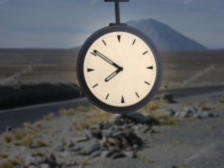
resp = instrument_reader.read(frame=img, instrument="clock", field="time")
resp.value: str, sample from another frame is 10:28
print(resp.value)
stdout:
7:51
